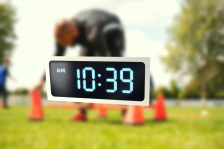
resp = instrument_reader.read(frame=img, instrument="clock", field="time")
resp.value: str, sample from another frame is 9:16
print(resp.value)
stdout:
10:39
